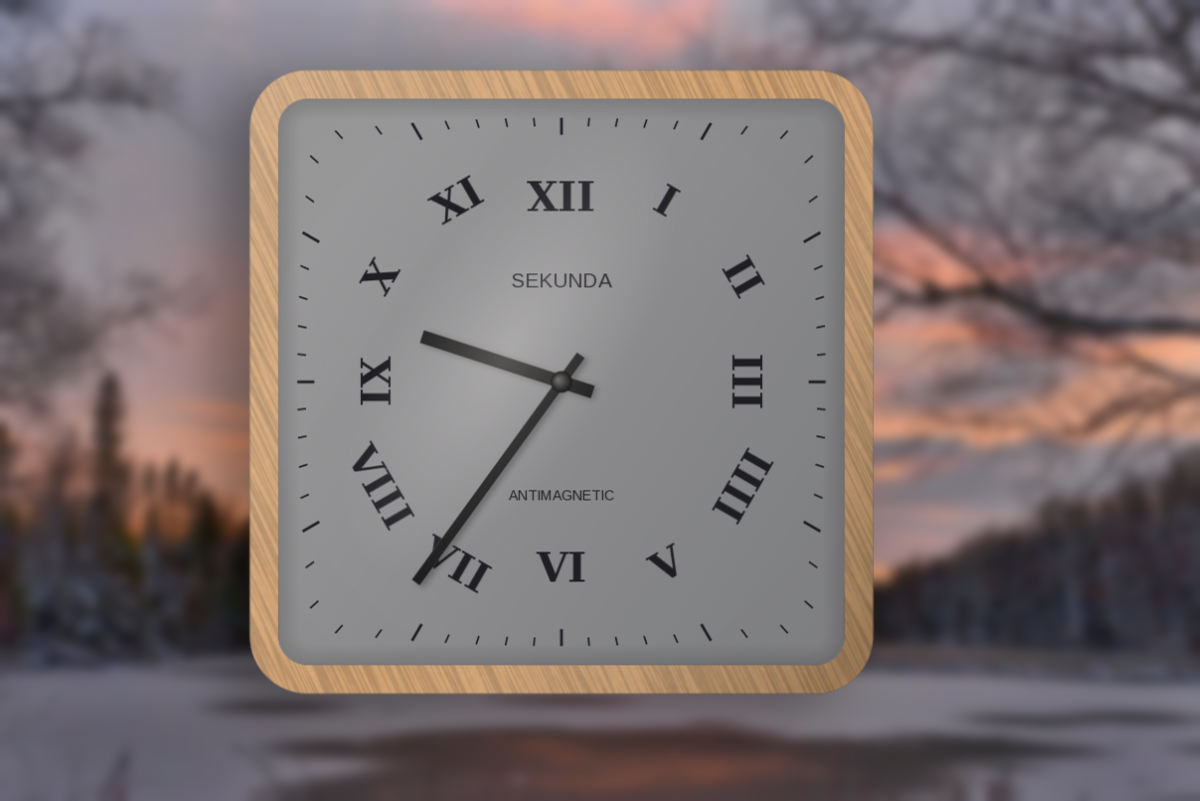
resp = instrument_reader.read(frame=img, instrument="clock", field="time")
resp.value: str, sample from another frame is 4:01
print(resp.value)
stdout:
9:36
